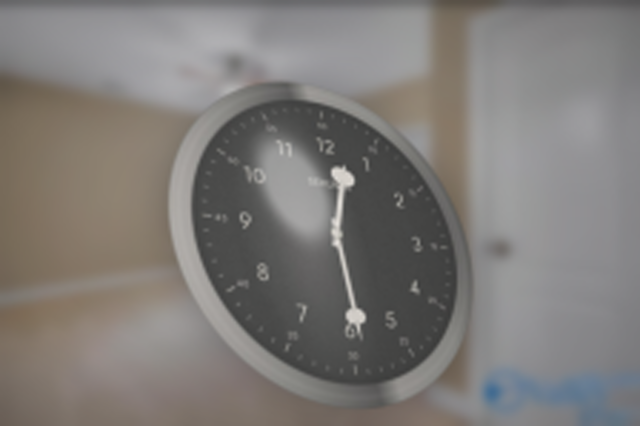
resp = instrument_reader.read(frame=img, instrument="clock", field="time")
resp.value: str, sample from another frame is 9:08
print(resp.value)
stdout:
12:29
